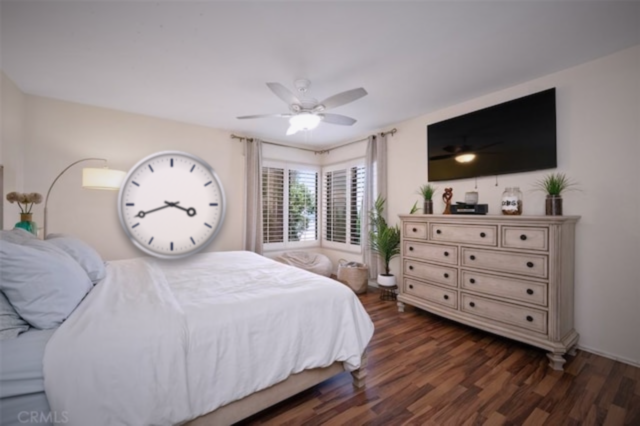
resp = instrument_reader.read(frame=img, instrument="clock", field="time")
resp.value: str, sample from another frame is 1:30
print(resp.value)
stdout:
3:42
